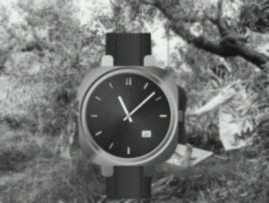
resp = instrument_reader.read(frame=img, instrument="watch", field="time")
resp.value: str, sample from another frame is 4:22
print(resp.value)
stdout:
11:08
